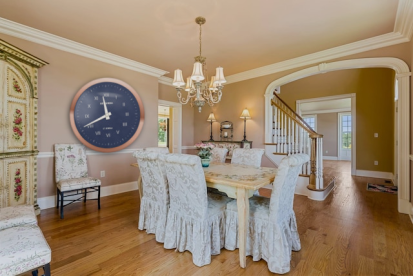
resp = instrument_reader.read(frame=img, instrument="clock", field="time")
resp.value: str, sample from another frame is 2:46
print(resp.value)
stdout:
11:41
